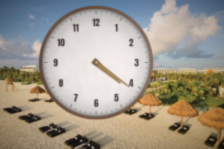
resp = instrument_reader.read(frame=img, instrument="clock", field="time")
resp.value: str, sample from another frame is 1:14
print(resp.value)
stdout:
4:21
